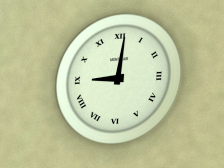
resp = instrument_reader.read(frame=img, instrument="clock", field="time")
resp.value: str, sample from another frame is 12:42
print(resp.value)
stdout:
9:01
